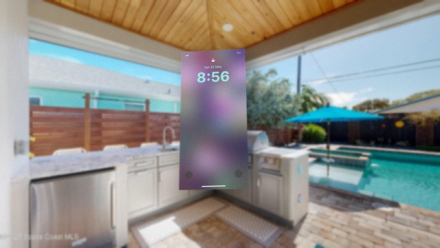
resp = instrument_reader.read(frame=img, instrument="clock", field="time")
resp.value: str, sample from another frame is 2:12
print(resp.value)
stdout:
8:56
